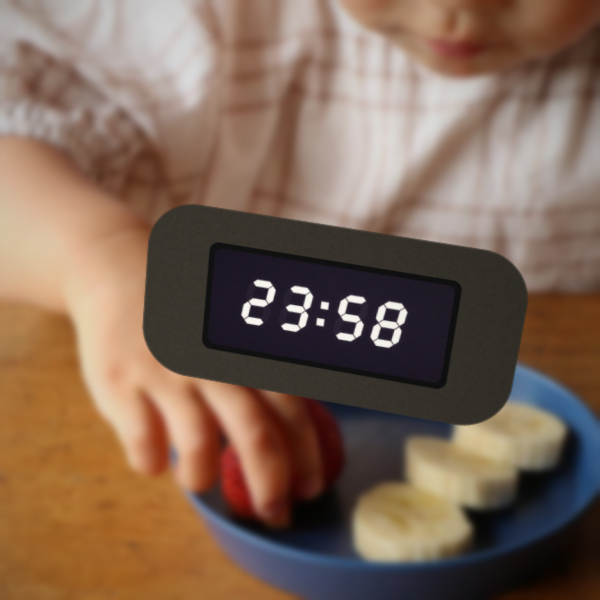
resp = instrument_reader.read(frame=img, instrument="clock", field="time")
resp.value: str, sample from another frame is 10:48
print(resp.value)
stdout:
23:58
